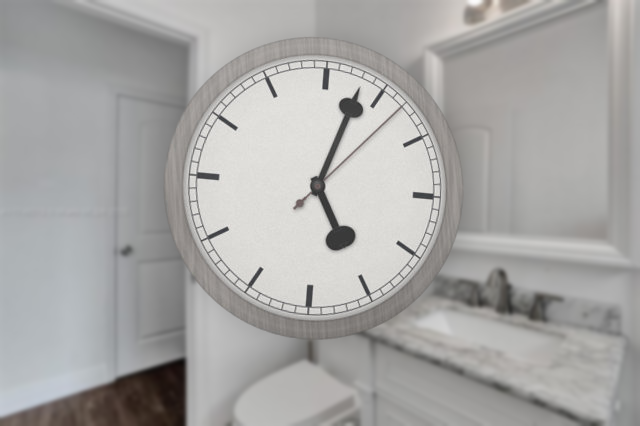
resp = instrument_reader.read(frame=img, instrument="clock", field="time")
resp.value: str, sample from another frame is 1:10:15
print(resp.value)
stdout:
5:03:07
